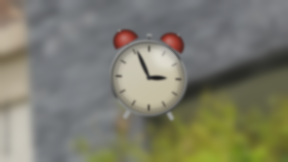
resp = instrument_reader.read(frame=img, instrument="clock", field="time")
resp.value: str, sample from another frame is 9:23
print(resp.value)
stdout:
2:56
